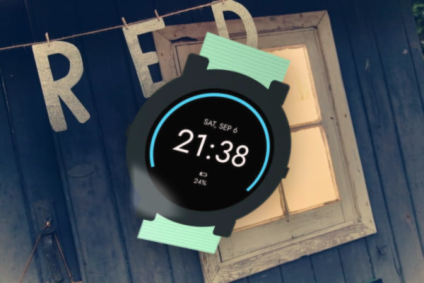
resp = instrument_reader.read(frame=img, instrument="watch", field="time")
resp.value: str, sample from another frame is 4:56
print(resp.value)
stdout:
21:38
